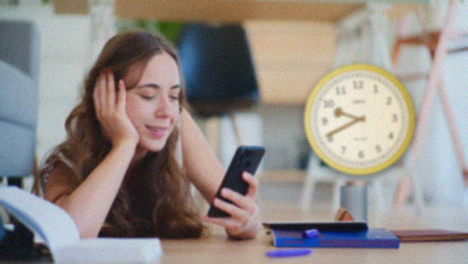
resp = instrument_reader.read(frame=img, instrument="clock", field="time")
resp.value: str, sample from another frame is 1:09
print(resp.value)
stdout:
9:41
